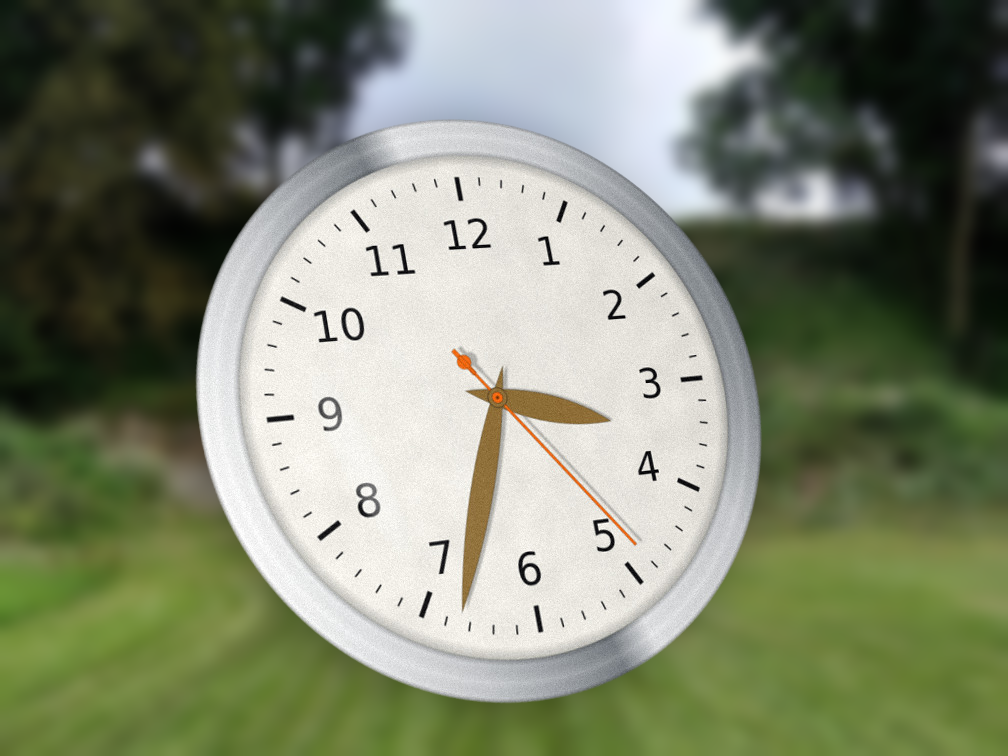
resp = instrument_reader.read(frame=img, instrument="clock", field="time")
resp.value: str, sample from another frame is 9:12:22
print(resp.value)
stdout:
3:33:24
